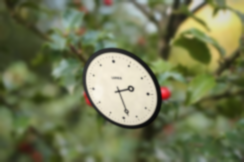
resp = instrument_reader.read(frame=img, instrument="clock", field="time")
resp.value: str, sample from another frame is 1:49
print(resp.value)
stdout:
2:28
